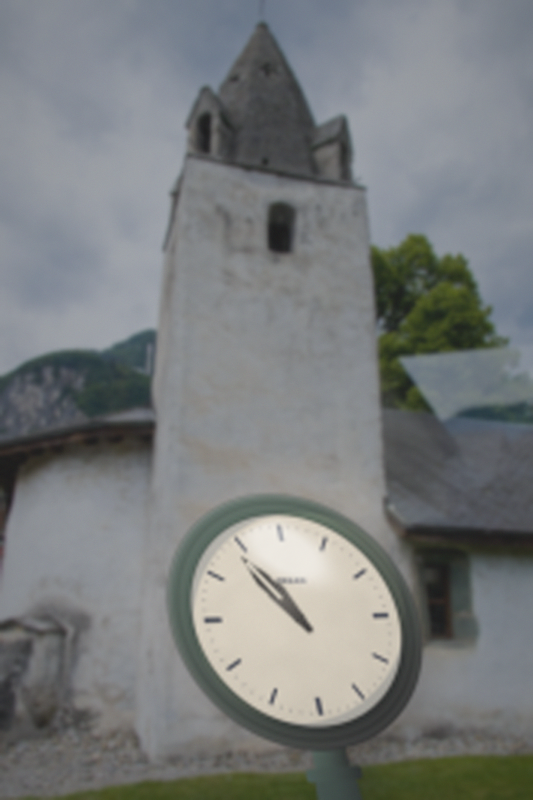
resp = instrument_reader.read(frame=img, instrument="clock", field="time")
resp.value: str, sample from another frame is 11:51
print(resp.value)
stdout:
10:54
